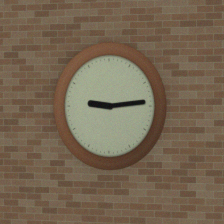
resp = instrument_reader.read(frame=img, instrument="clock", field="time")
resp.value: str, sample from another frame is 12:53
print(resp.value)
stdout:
9:14
